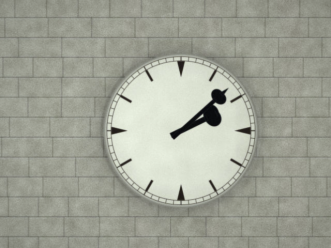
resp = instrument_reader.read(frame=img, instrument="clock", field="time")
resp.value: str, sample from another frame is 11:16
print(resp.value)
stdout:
2:08
